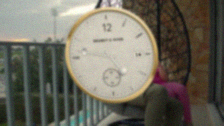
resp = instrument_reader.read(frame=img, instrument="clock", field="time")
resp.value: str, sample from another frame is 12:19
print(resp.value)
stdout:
4:47
